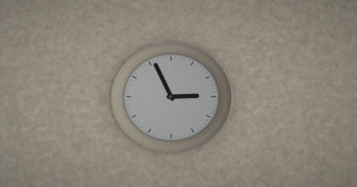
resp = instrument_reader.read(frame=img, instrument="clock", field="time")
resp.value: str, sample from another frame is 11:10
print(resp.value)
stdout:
2:56
